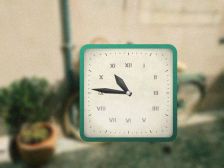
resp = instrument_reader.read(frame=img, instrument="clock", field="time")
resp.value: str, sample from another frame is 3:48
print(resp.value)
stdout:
10:46
